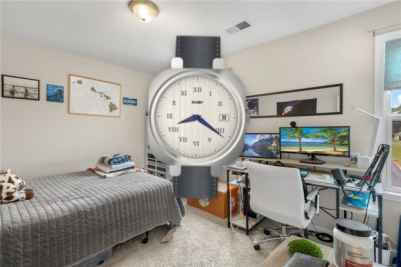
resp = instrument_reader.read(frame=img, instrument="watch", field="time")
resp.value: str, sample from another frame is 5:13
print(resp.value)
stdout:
8:21
